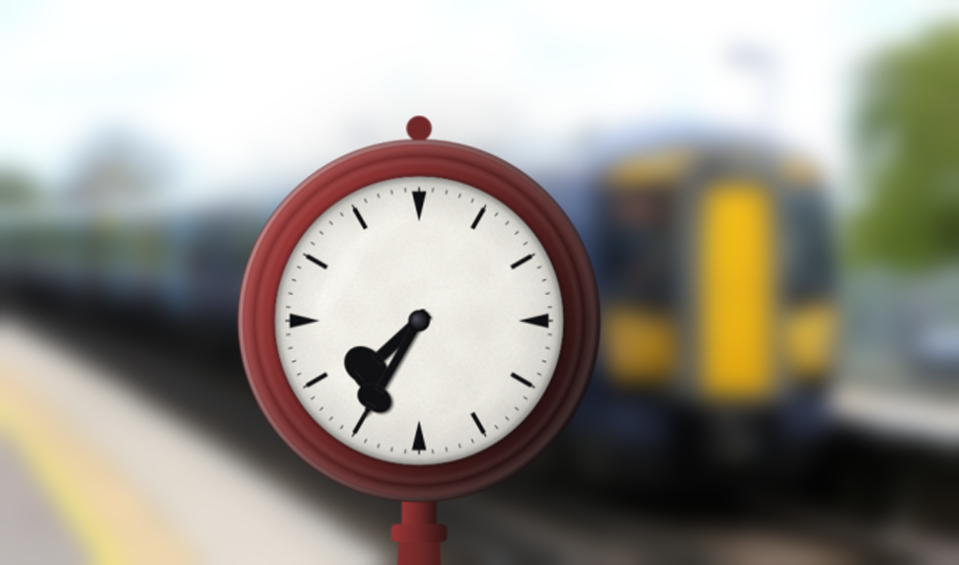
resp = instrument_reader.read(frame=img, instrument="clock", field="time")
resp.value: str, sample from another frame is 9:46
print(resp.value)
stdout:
7:35
